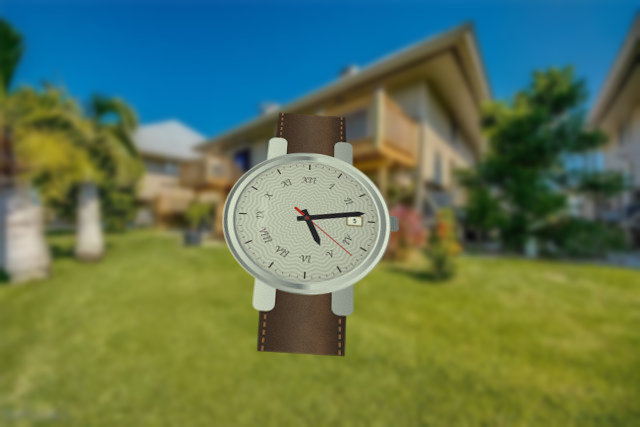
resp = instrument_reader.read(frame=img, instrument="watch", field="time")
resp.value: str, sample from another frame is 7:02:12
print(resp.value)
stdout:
5:13:22
